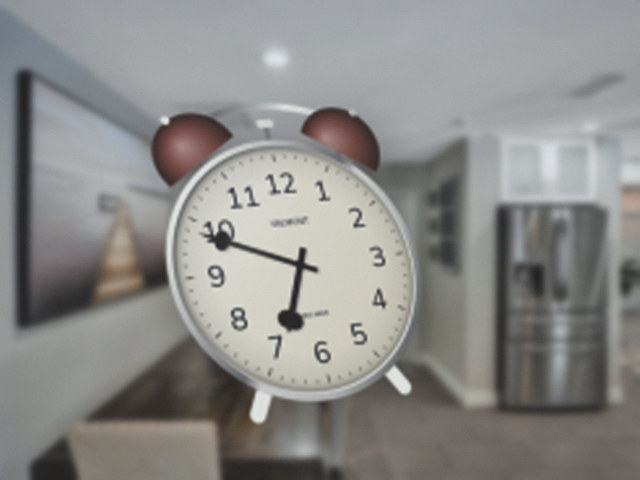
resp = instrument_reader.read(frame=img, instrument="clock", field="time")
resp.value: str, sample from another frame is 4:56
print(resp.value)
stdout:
6:49
